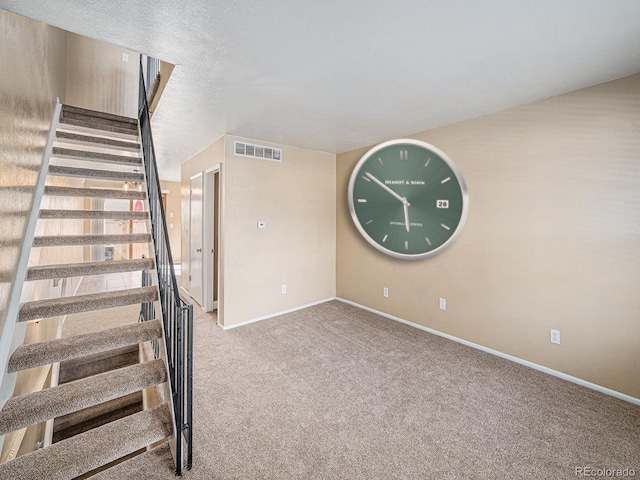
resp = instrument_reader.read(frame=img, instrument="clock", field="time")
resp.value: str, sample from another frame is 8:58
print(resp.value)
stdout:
5:51
